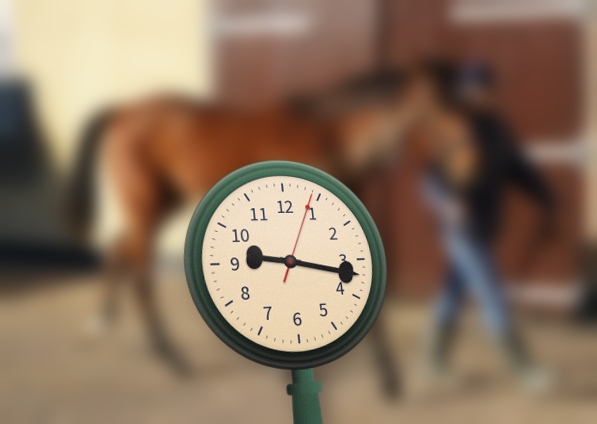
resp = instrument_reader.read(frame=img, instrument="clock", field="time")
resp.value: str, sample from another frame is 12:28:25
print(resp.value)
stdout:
9:17:04
